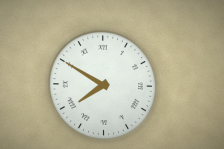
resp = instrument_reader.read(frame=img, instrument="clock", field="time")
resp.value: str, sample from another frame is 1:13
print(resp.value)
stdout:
7:50
